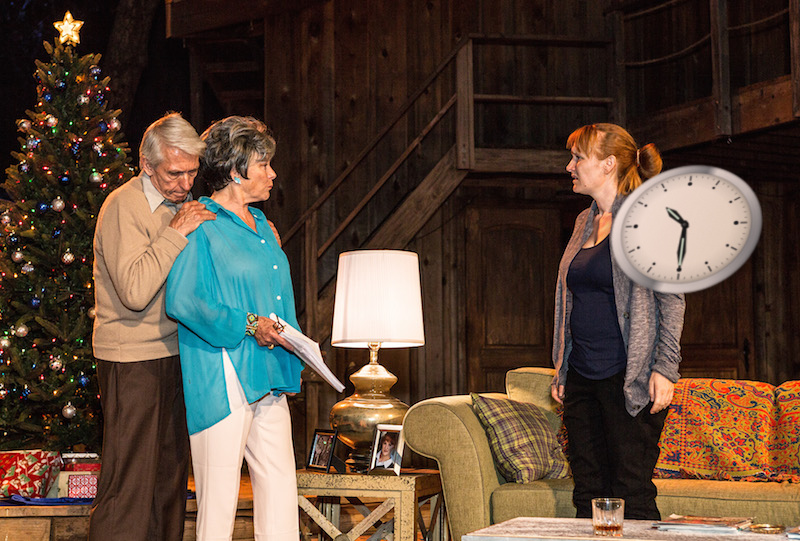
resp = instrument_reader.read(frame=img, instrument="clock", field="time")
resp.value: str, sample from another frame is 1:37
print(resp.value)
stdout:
10:30
